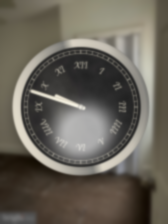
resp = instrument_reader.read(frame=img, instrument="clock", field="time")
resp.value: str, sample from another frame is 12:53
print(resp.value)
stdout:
9:48
